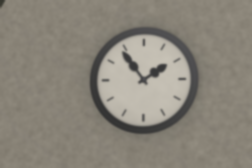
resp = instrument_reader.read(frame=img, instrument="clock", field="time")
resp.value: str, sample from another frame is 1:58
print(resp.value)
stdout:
1:54
